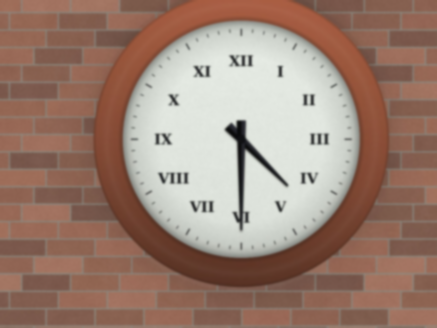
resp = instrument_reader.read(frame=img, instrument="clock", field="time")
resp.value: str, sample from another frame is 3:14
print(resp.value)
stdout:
4:30
